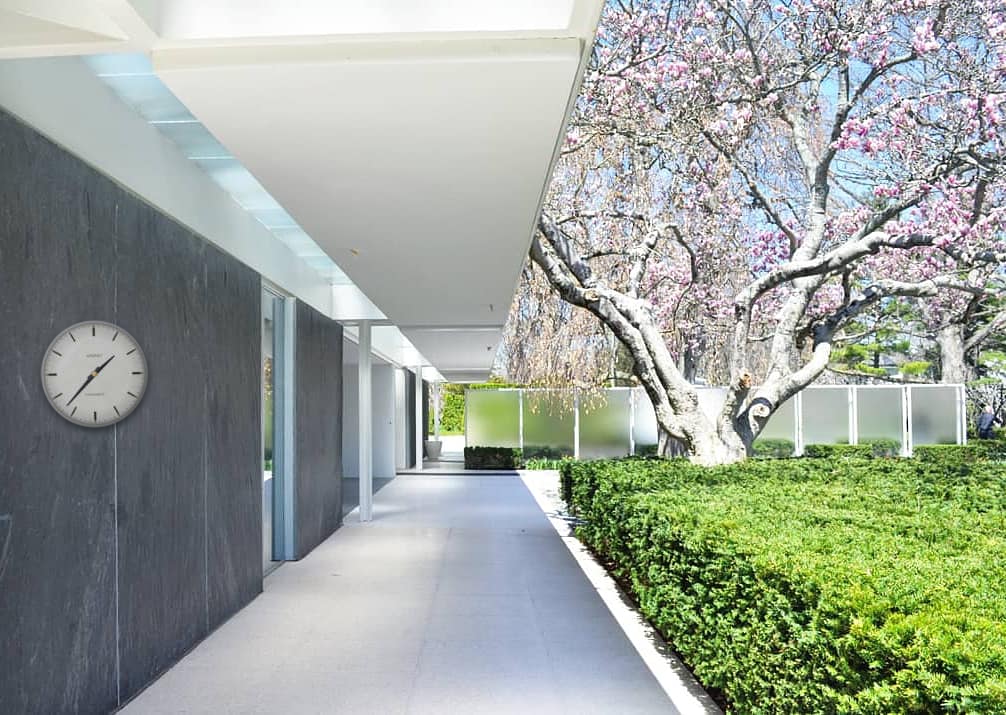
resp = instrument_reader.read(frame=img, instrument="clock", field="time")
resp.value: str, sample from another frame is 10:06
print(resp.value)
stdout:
1:37
